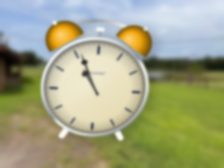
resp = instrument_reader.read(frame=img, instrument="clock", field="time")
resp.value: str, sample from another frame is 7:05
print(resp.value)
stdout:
10:56
